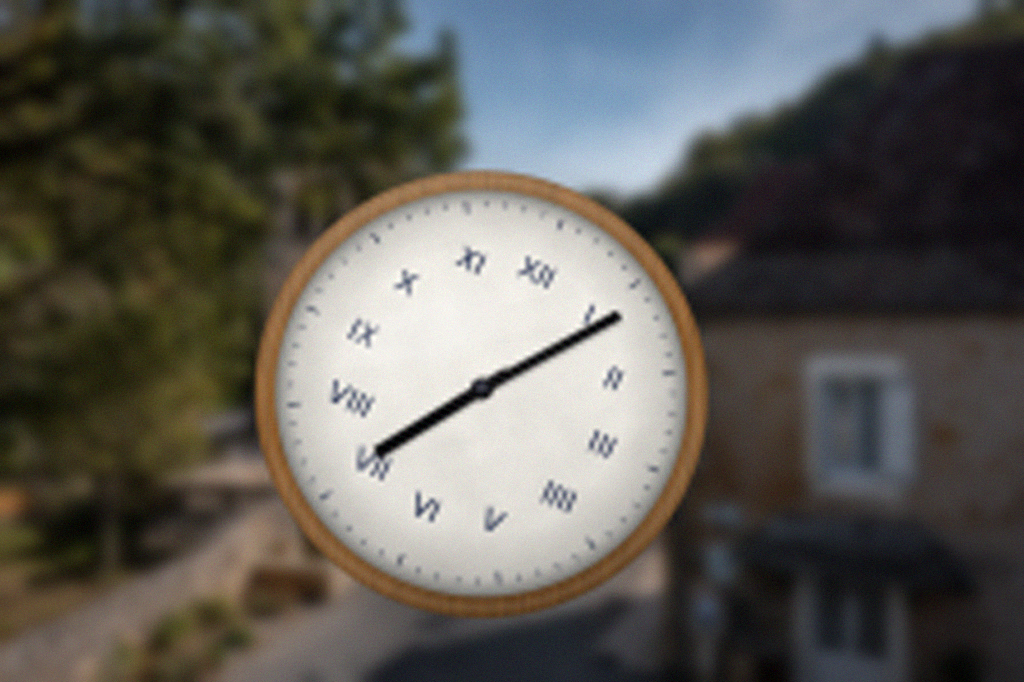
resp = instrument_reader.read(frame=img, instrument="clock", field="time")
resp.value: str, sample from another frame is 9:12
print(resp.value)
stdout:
7:06
